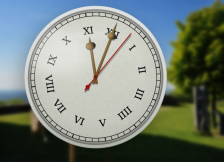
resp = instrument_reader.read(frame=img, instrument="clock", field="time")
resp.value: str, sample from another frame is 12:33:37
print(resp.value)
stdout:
11:00:03
